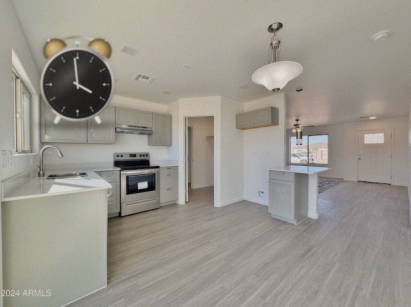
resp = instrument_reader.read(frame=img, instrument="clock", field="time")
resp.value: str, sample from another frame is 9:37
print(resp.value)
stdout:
3:59
